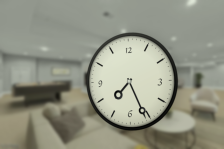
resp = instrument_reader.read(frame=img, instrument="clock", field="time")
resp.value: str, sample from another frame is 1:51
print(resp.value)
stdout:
7:26
